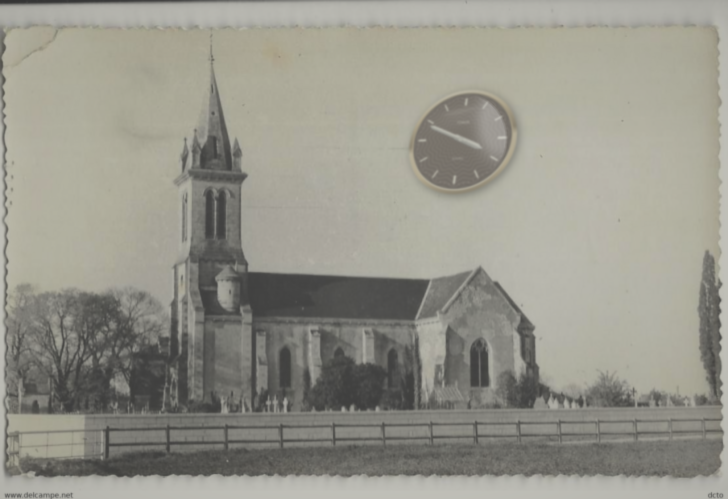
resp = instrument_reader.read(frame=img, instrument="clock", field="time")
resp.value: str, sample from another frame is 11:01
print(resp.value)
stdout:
3:49
